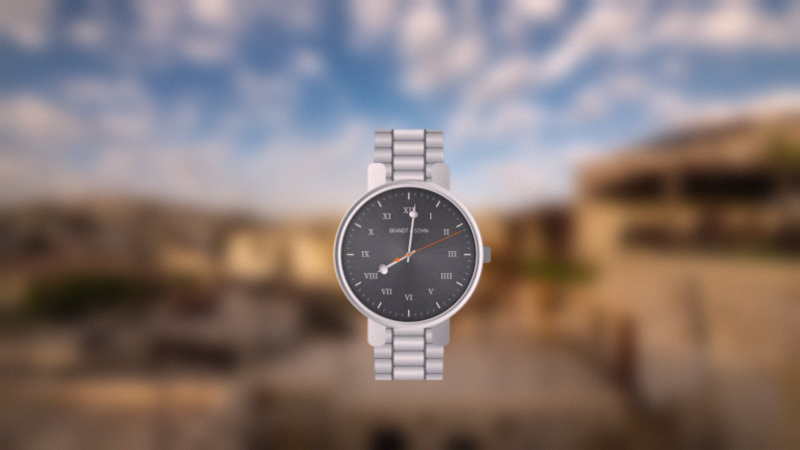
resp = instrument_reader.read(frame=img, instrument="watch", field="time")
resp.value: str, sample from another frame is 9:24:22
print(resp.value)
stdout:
8:01:11
